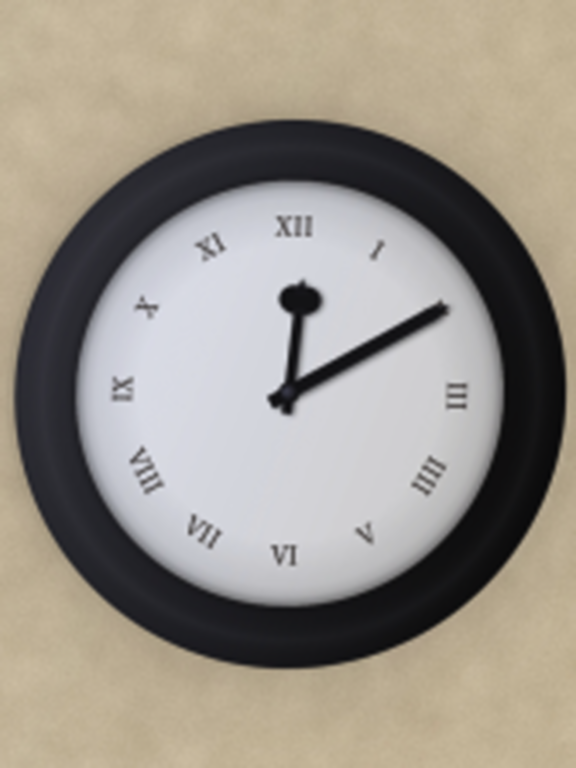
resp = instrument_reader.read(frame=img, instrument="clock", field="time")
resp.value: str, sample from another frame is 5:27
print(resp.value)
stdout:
12:10
